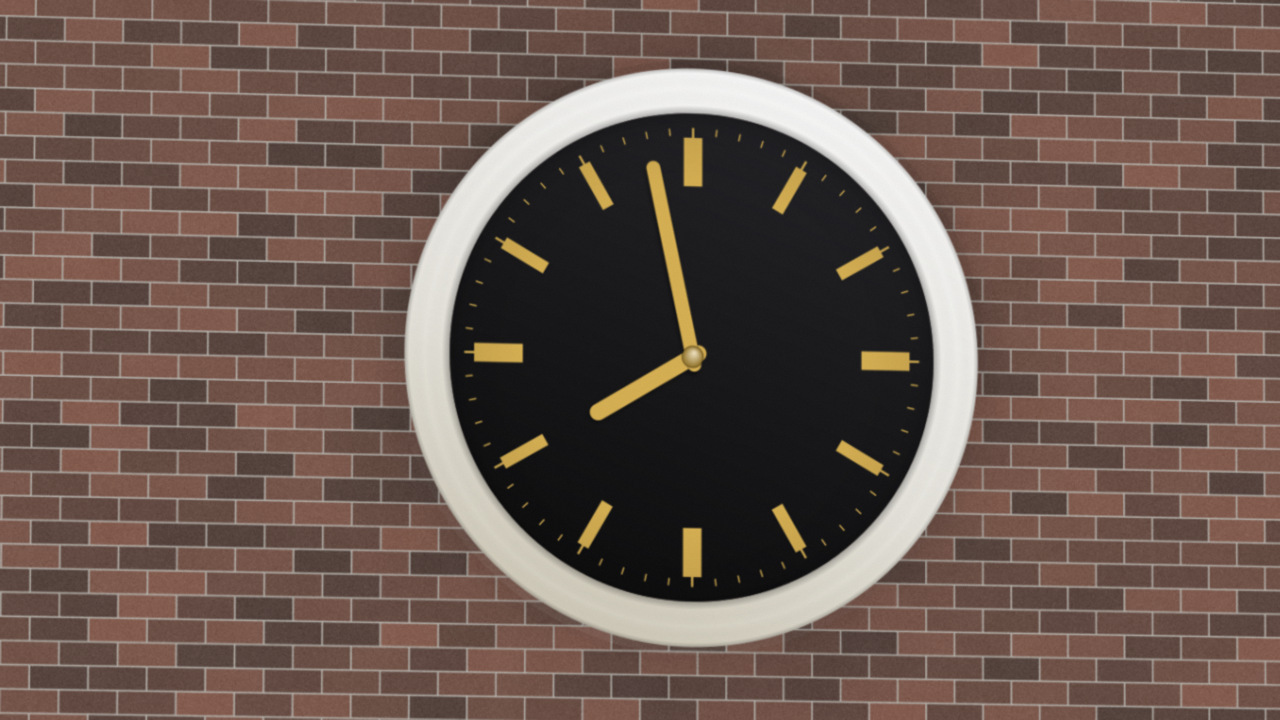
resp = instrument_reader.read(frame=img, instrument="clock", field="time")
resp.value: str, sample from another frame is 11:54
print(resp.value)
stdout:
7:58
